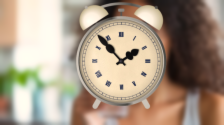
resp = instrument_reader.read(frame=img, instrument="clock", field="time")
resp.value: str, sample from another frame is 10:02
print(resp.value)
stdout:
1:53
